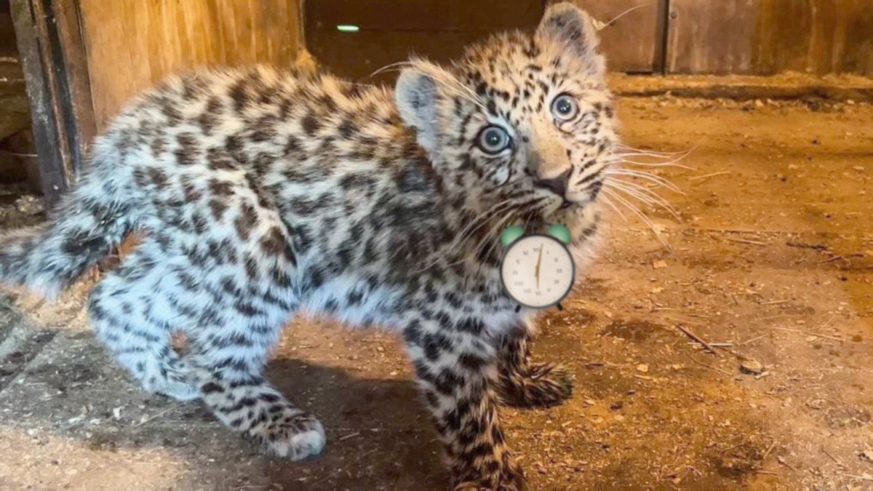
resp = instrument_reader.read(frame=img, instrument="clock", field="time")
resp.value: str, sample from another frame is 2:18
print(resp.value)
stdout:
6:02
